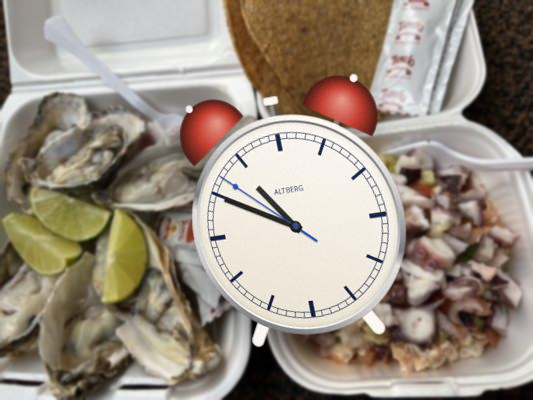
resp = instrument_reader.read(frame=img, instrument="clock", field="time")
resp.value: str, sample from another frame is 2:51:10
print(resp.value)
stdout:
10:49:52
